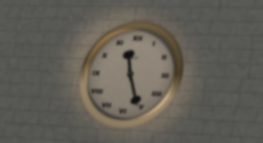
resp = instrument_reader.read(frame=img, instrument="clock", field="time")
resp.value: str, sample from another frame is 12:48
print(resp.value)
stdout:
11:26
